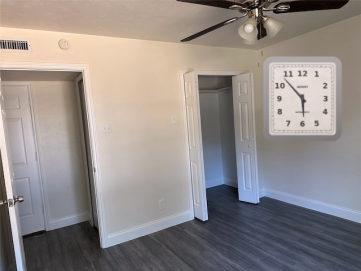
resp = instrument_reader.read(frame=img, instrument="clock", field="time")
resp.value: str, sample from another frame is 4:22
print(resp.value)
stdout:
5:53
